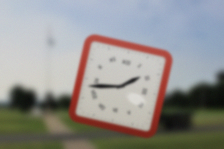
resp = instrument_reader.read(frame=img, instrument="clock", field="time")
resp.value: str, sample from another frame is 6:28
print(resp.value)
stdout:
1:43
